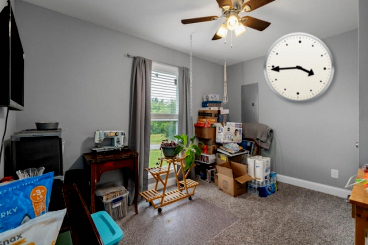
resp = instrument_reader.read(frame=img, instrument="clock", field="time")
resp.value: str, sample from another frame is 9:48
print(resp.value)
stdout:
3:44
